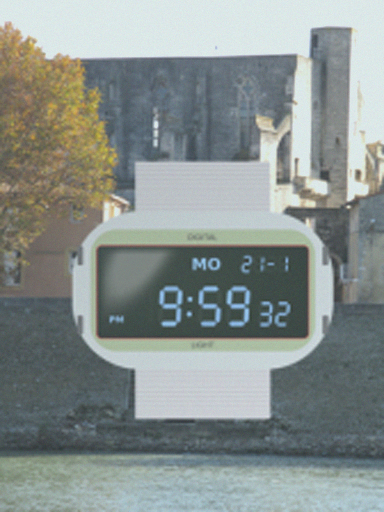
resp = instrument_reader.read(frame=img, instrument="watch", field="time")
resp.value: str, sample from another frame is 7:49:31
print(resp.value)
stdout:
9:59:32
